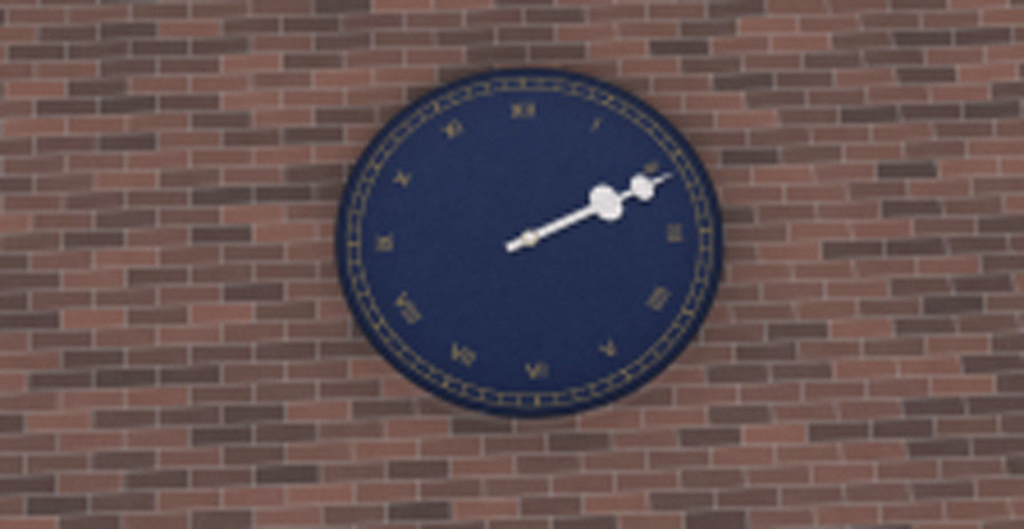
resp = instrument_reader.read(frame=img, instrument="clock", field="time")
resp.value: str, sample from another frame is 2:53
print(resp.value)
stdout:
2:11
